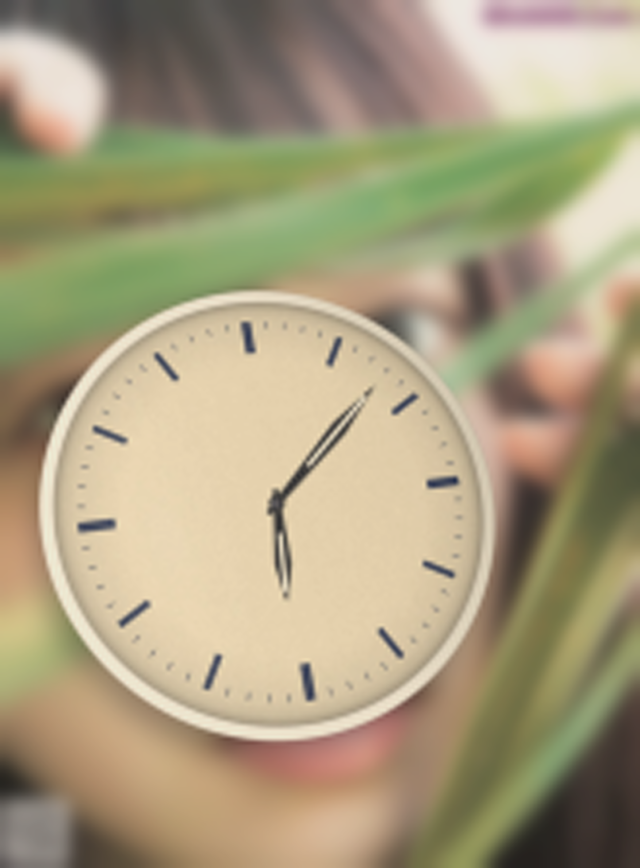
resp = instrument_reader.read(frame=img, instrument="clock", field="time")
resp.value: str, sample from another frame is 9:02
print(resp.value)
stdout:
6:08
